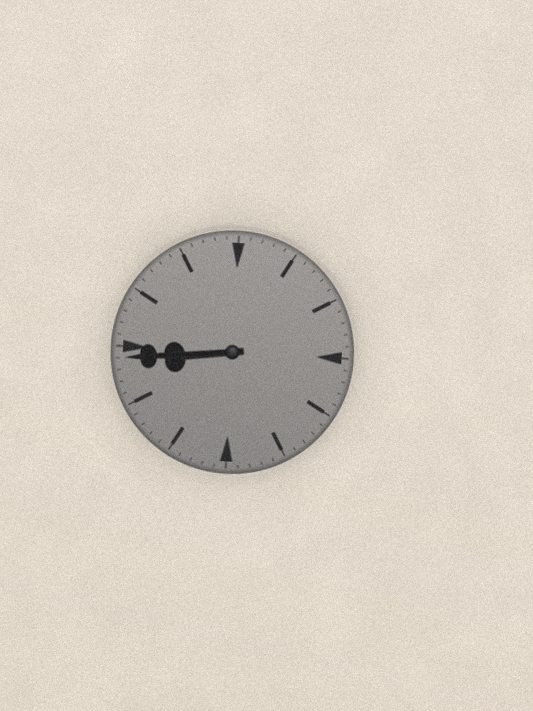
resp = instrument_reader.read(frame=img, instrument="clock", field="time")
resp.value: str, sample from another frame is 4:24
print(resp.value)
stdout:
8:44
